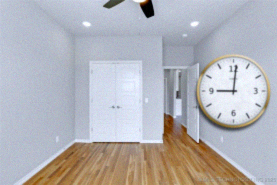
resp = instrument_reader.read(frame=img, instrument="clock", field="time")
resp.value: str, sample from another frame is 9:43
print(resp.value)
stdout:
9:01
